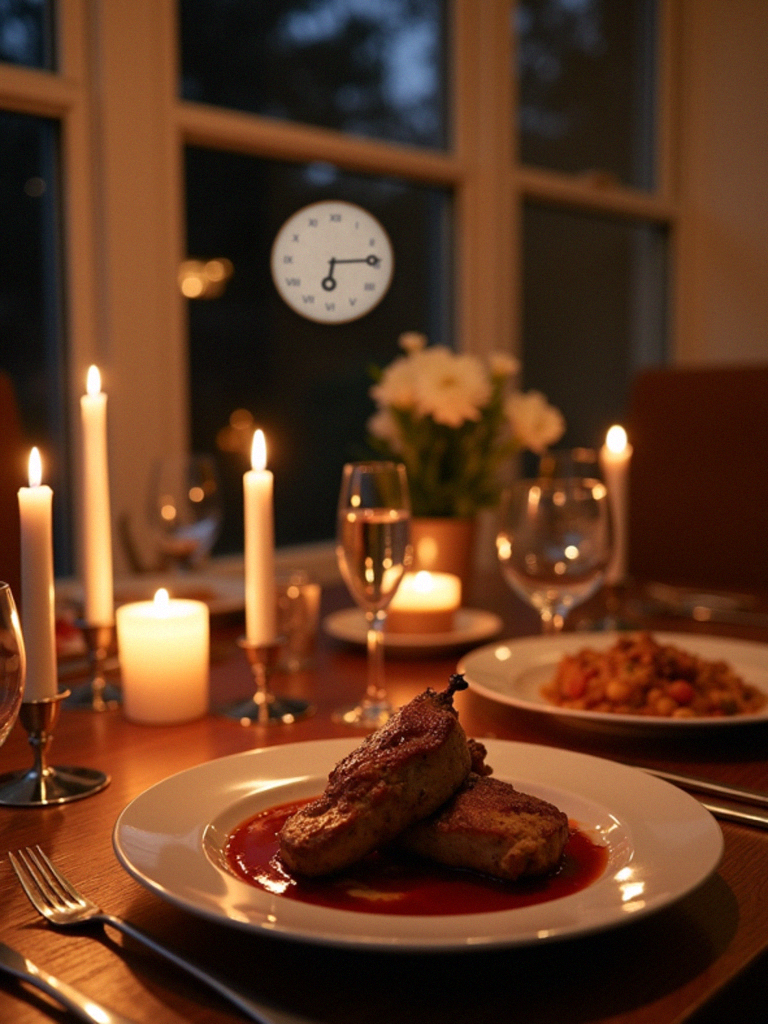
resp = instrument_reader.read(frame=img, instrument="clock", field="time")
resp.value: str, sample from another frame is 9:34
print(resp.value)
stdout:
6:14
